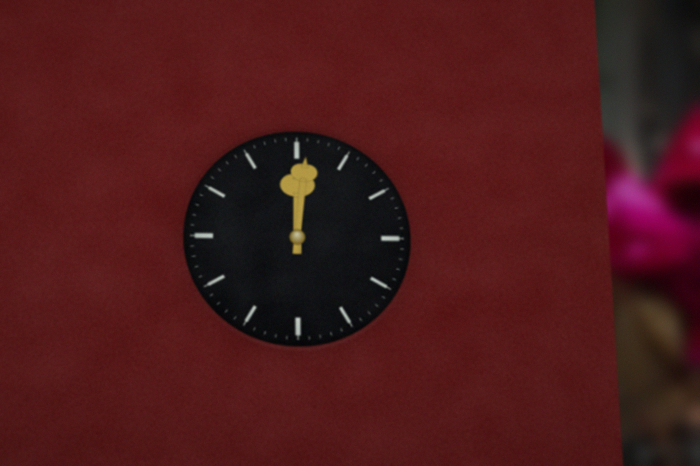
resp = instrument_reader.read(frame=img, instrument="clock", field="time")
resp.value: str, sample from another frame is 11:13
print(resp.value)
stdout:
12:01
